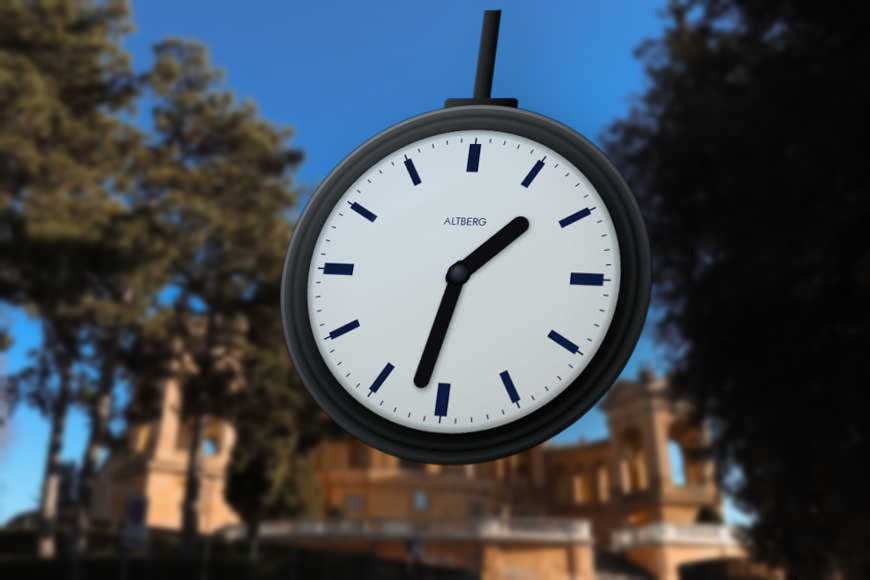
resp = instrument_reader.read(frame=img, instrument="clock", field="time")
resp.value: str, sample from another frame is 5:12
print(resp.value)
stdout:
1:32
